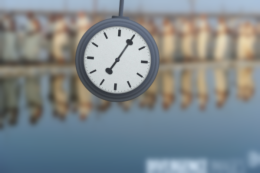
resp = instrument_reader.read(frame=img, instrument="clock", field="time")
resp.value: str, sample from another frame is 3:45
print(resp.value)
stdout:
7:05
